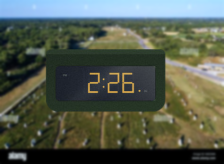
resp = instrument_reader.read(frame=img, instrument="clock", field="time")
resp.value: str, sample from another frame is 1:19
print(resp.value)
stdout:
2:26
